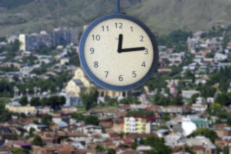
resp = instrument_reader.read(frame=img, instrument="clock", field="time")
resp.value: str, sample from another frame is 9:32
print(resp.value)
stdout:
12:14
